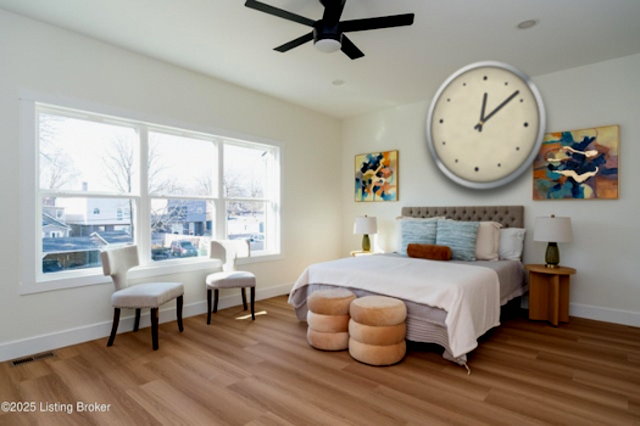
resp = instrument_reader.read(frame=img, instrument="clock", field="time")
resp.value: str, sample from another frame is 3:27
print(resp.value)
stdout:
12:08
